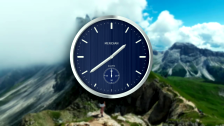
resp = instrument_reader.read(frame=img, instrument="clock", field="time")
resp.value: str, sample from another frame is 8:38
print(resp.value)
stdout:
1:39
